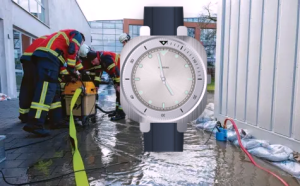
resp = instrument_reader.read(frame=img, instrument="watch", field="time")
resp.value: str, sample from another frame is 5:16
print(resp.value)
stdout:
4:58
